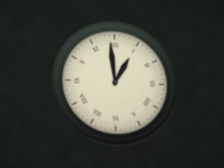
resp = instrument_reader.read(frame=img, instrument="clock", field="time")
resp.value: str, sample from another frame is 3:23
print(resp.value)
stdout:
12:59
